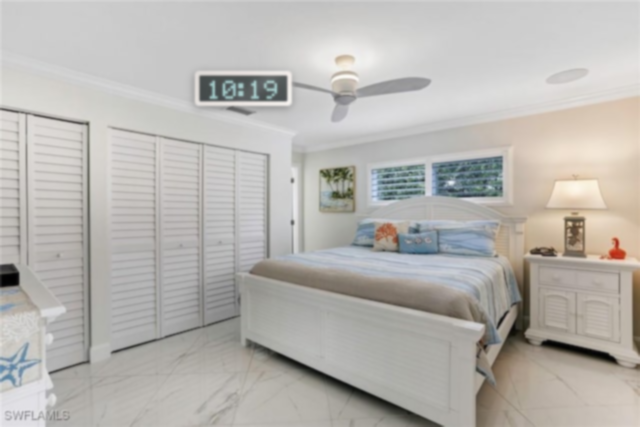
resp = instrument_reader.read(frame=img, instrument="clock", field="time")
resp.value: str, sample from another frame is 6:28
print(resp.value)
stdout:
10:19
